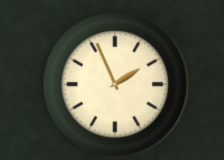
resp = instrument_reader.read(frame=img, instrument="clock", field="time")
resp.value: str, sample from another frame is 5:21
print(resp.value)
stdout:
1:56
